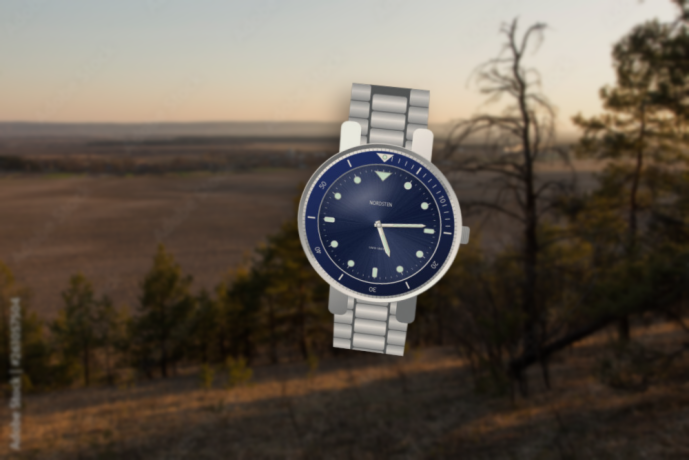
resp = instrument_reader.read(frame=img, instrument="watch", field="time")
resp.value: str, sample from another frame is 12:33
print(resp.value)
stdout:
5:14
